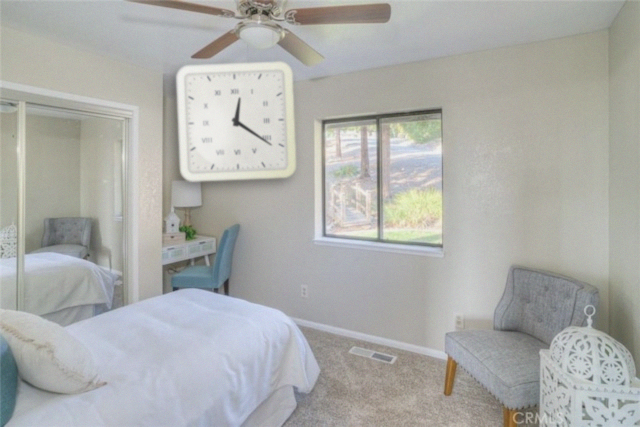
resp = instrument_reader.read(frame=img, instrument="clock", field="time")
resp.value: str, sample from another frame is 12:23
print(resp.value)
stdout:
12:21
